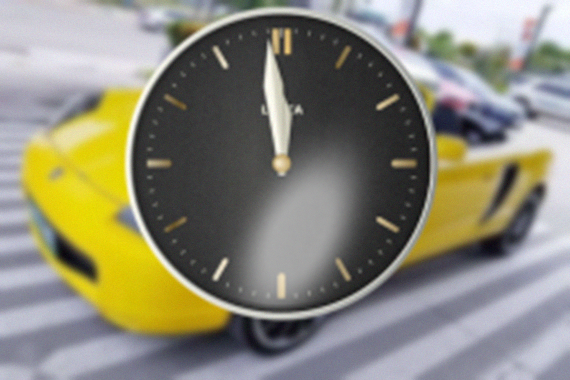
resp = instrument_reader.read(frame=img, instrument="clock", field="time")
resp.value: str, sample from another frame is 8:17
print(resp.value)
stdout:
11:59
